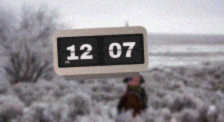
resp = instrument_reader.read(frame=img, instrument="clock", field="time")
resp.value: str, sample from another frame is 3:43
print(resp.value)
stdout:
12:07
